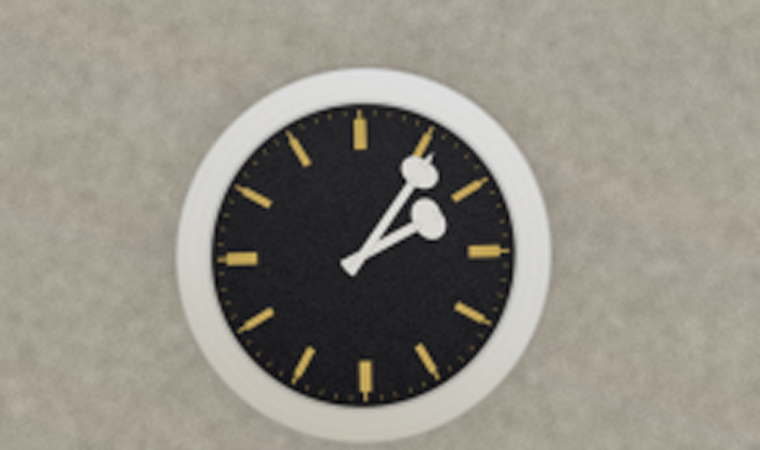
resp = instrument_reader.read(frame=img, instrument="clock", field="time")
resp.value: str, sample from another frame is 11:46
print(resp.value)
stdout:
2:06
